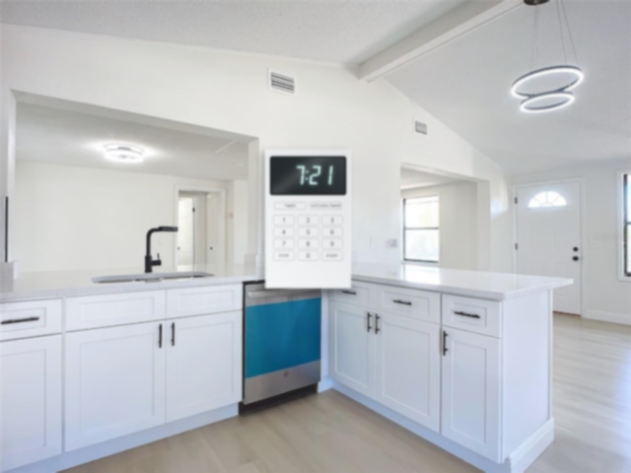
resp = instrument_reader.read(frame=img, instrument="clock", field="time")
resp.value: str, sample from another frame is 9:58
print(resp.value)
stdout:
7:21
